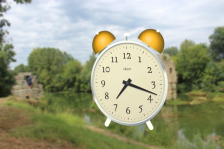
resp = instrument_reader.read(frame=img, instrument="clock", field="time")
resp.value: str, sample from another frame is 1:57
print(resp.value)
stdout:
7:18
